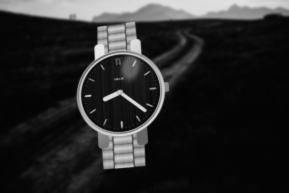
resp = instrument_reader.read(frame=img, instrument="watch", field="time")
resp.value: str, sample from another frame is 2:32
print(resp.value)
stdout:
8:22
